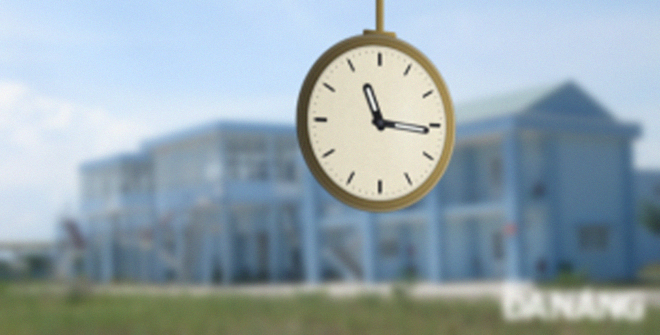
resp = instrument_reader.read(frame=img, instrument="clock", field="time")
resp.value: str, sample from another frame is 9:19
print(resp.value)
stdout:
11:16
